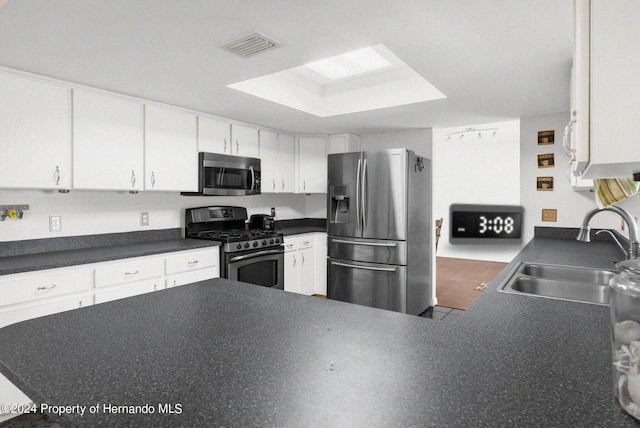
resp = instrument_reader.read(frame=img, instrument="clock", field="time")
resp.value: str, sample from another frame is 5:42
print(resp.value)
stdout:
3:08
